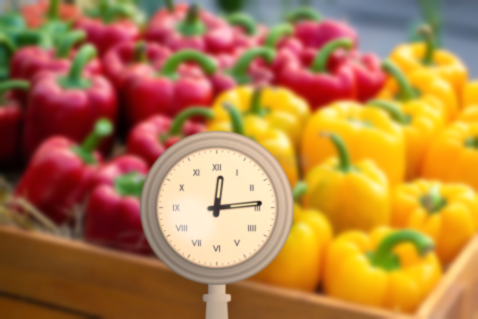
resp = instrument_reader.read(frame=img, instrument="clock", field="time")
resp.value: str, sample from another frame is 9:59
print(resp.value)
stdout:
12:14
